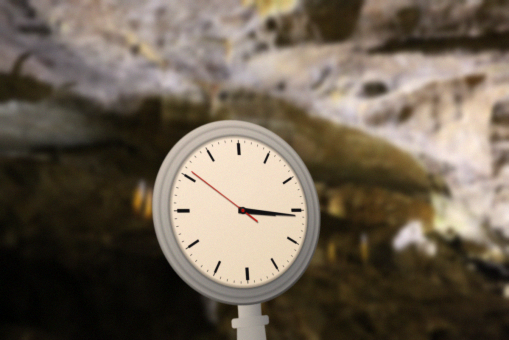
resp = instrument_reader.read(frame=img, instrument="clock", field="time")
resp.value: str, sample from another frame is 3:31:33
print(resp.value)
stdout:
3:15:51
